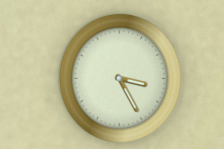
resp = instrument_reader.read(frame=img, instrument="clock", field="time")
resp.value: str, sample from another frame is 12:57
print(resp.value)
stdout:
3:25
